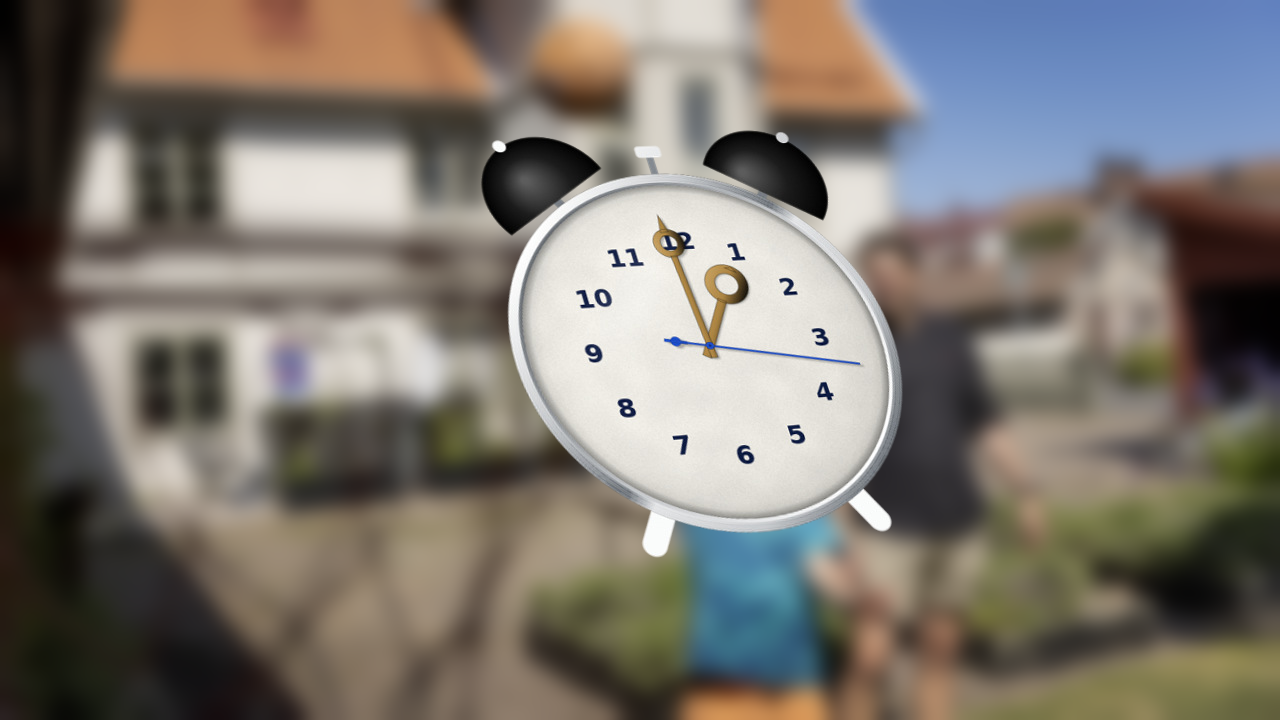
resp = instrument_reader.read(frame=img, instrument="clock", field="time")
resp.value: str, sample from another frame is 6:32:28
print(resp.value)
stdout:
12:59:17
